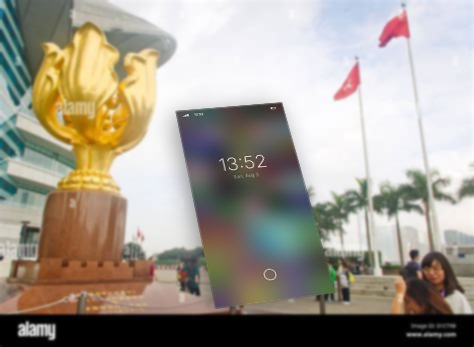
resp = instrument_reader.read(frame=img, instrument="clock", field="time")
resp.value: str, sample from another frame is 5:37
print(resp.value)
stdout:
13:52
